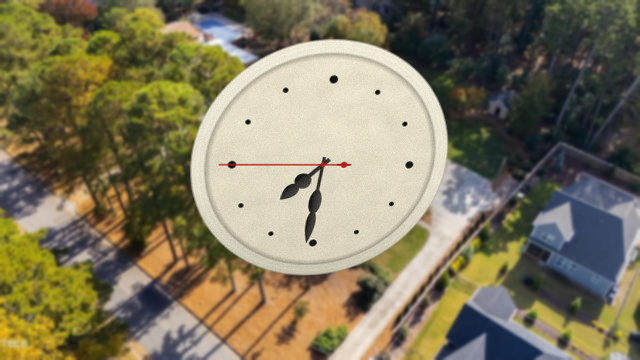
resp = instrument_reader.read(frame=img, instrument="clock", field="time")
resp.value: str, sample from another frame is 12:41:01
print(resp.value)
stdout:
7:30:45
